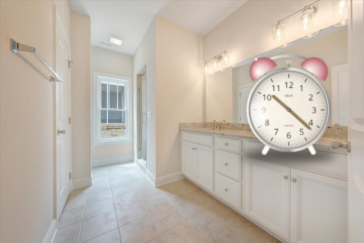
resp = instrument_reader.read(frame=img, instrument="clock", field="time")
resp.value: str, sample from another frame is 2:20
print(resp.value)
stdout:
10:22
